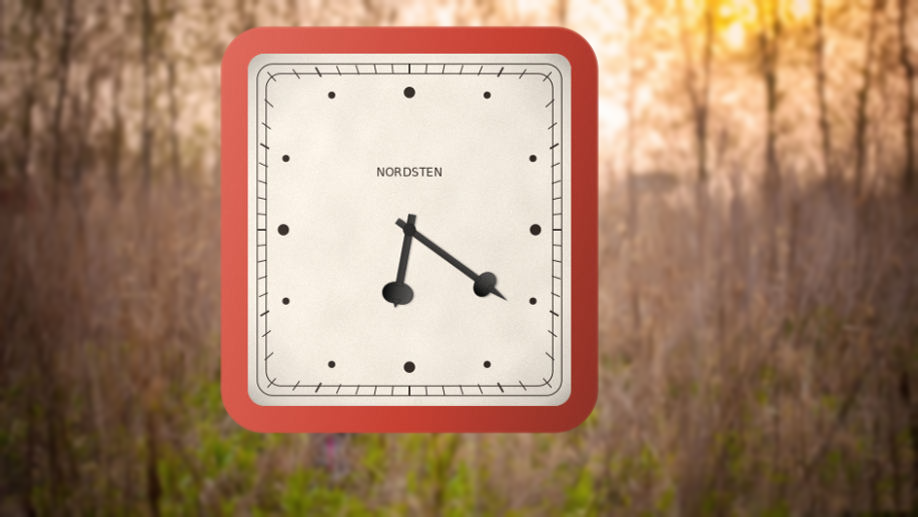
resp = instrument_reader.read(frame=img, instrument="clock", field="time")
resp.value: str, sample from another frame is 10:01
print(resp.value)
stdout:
6:21
